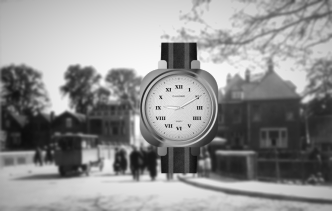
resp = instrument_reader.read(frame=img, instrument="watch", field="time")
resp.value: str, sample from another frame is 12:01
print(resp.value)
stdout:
9:10
